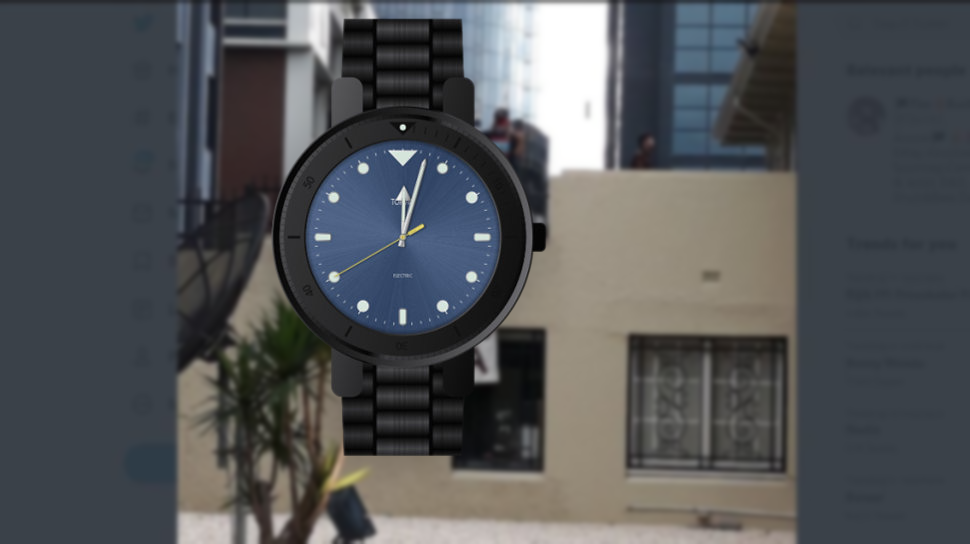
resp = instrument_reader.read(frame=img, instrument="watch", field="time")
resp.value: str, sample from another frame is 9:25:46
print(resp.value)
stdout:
12:02:40
